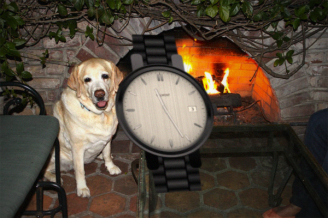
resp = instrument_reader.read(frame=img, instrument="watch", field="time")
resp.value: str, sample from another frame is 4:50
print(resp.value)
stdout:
11:26
